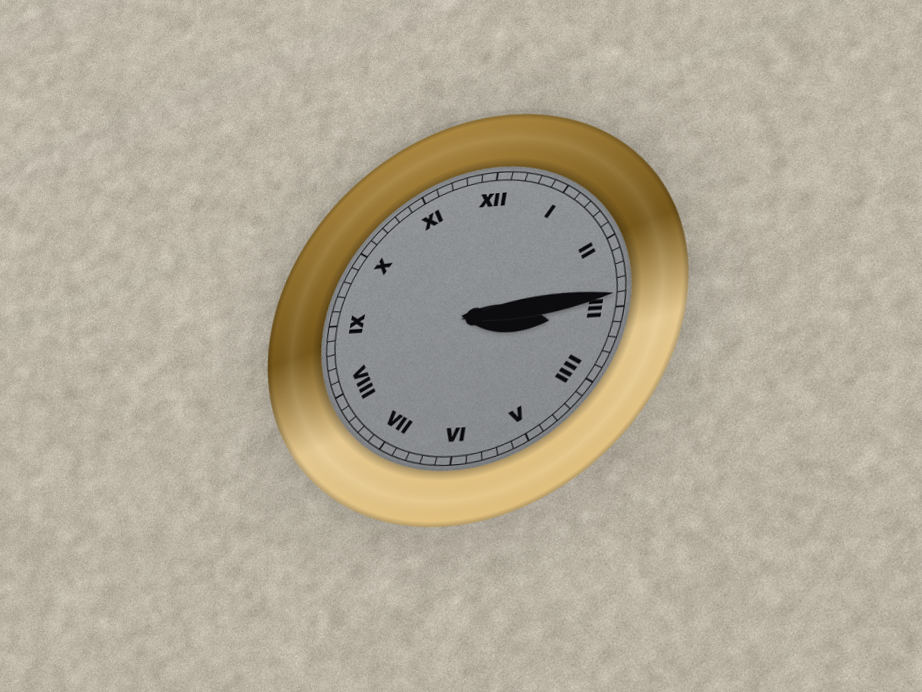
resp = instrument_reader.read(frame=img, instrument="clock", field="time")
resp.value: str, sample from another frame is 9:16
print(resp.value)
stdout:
3:14
